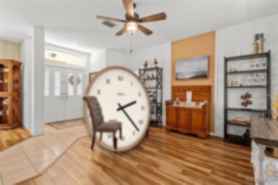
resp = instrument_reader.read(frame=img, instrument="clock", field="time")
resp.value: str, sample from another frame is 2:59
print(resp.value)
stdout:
2:23
